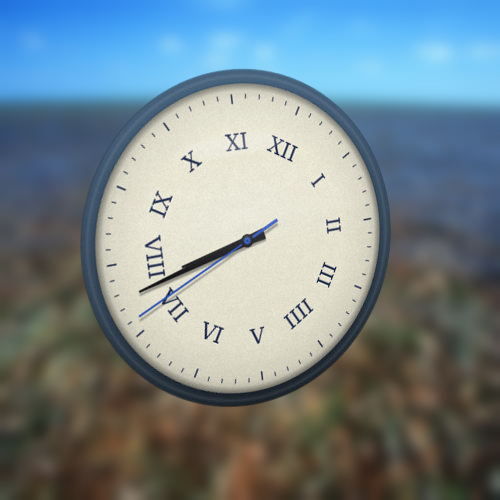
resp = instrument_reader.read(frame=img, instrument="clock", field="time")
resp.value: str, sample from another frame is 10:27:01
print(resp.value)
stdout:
7:37:36
